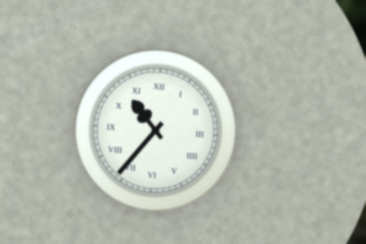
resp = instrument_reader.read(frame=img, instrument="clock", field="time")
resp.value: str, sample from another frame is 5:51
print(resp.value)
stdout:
10:36
